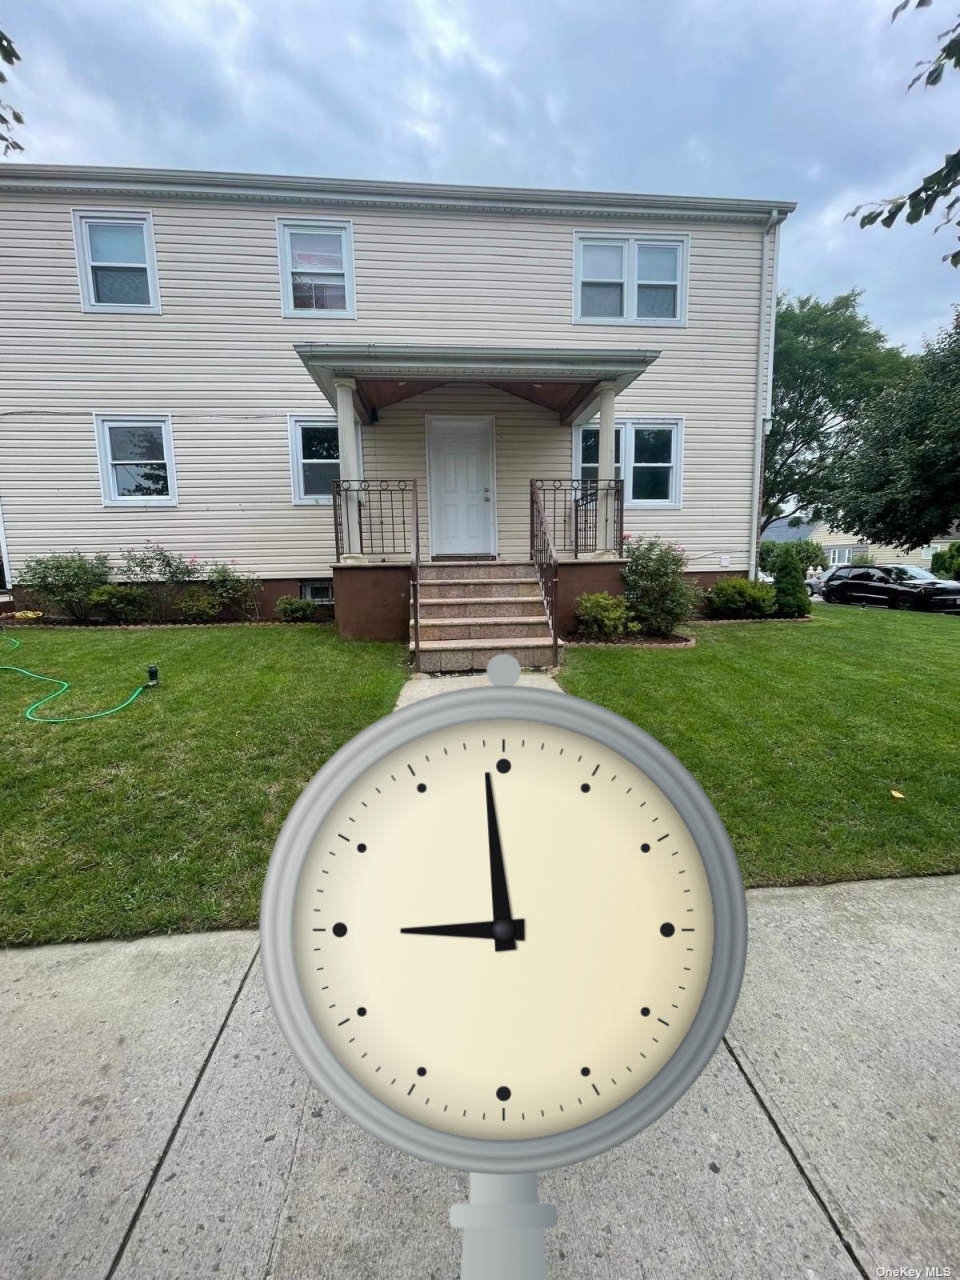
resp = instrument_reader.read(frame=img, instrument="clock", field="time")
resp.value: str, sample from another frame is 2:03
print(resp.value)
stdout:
8:59
